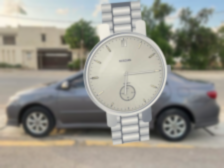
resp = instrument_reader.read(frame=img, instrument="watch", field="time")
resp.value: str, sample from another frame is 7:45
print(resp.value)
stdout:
6:15
